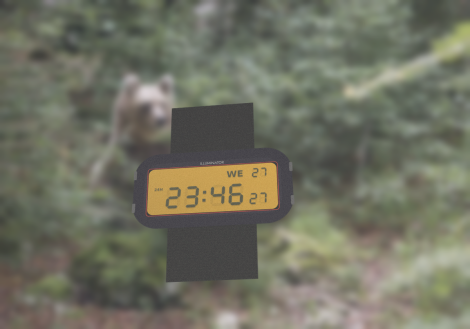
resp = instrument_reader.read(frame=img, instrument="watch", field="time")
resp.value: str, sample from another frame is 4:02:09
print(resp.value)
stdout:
23:46:27
